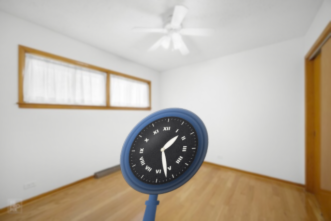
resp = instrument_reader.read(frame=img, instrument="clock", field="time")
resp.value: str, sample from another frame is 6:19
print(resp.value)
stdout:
1:27
